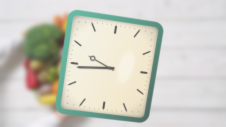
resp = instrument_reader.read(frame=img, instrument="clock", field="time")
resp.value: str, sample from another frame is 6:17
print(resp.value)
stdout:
9:44
